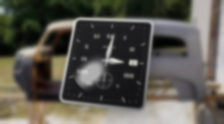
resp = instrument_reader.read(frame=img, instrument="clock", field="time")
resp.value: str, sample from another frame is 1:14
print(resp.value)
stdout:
3:01
